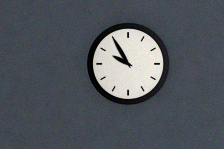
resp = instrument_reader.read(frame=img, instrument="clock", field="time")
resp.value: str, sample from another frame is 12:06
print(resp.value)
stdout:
9:55
